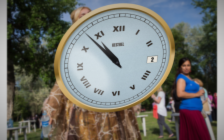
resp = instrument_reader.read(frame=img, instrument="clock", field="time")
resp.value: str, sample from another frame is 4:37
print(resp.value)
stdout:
10:53
